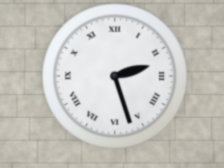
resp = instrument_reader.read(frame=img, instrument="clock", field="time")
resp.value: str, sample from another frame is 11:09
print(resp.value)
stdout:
2:27
